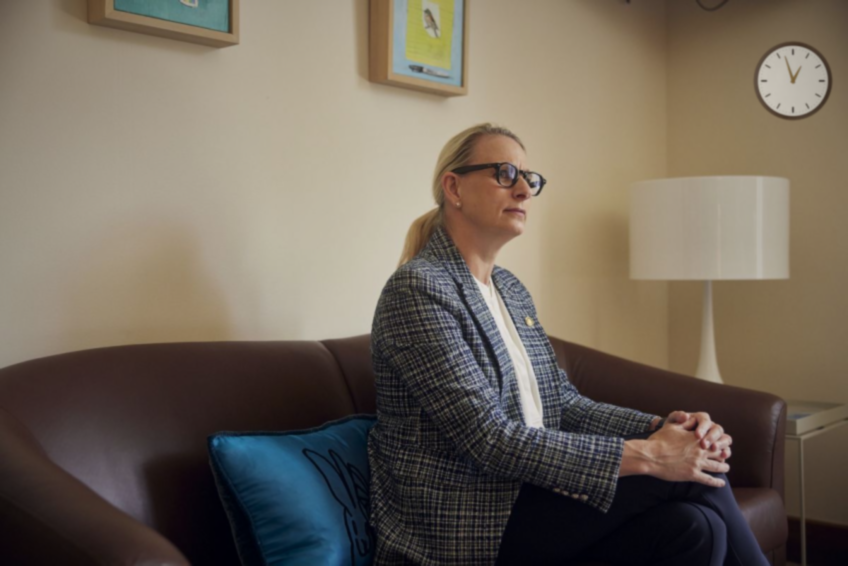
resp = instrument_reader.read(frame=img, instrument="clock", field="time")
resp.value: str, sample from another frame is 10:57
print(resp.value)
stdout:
12:57
